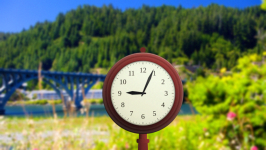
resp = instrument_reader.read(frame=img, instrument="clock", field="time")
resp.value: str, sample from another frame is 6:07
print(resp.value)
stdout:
9:04
